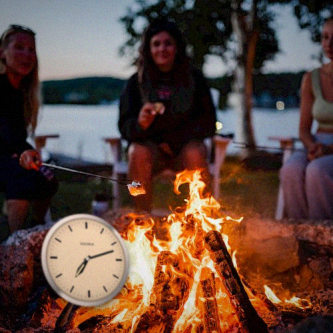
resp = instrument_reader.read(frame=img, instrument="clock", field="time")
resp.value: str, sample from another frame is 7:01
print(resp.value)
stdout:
7:12
